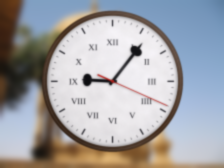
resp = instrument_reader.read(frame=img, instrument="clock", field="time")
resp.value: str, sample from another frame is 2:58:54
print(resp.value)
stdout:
9:06:19
